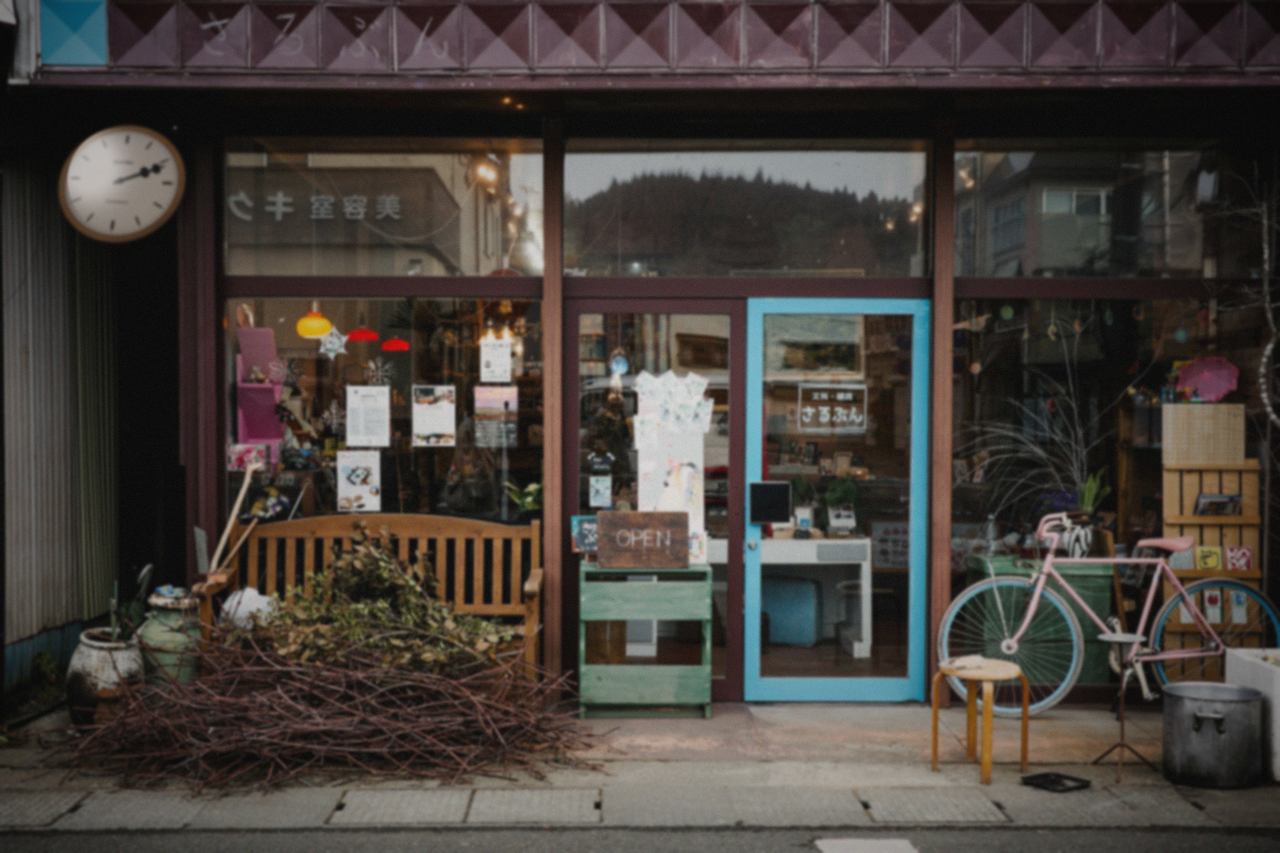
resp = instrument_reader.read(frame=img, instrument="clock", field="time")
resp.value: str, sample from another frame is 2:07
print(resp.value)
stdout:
2:11
